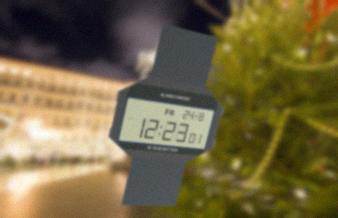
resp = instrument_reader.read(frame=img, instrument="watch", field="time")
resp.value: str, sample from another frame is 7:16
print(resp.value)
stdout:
12:23
